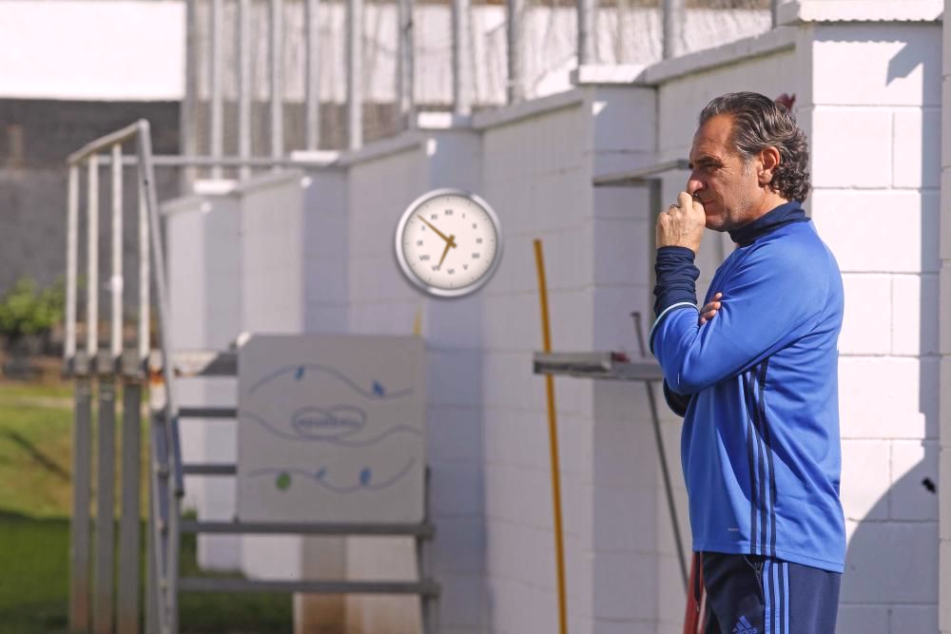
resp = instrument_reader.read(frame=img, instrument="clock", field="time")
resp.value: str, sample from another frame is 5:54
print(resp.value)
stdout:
6:52
